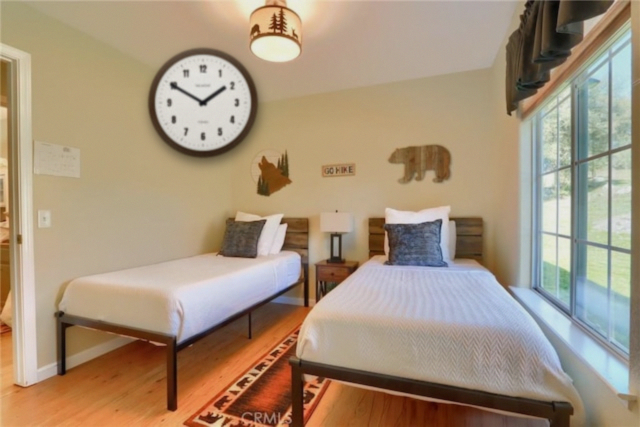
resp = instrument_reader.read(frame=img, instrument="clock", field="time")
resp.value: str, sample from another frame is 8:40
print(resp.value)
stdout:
1:50
